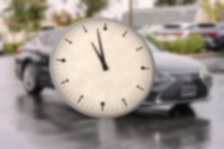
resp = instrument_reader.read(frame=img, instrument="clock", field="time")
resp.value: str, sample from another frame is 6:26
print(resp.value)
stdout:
10:58
